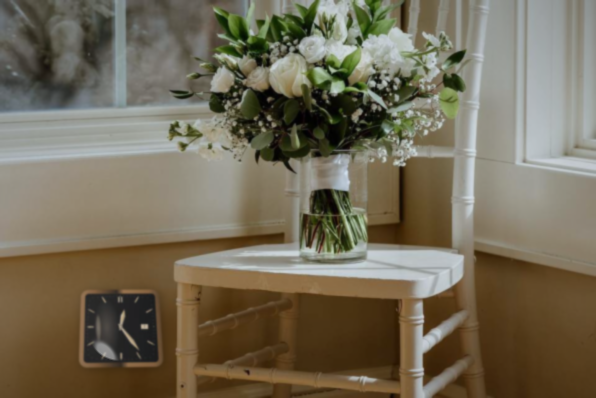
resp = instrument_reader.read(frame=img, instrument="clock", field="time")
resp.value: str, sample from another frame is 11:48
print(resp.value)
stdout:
12:24
